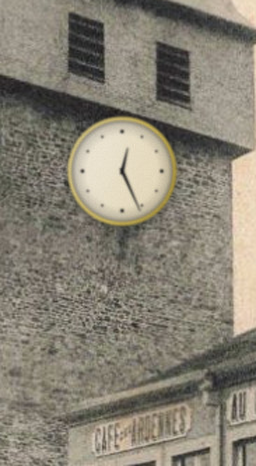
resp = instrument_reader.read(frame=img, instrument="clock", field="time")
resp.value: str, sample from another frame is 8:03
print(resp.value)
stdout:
12:26
